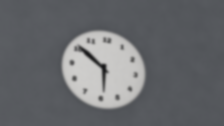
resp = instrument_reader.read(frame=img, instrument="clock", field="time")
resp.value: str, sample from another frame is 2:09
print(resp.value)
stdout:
5:51
